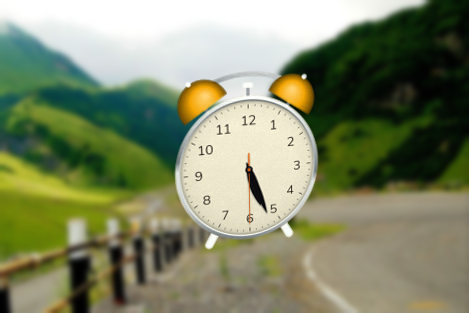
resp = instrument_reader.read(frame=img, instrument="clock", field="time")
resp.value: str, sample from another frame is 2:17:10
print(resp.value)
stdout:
5:26:30
